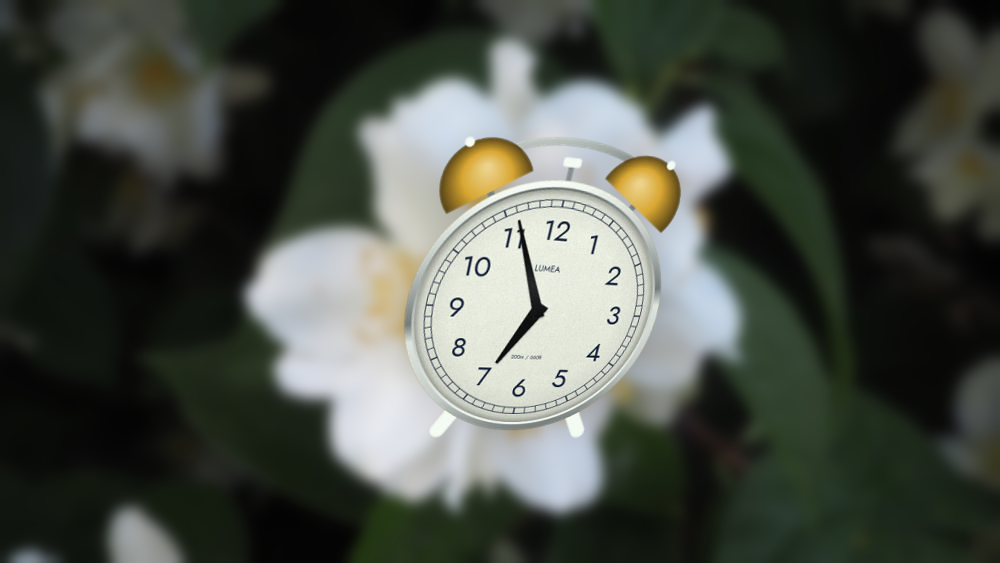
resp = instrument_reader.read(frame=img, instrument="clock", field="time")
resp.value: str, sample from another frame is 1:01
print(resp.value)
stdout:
6:56
